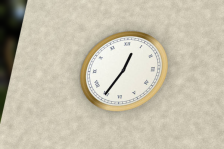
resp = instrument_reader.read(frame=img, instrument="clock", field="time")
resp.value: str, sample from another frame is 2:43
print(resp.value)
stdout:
12:35
